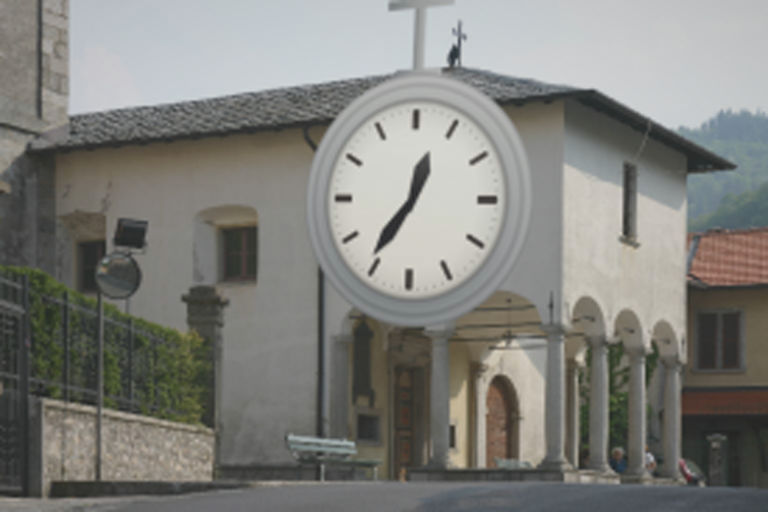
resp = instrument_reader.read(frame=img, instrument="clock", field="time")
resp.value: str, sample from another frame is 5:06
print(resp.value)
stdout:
12:36
